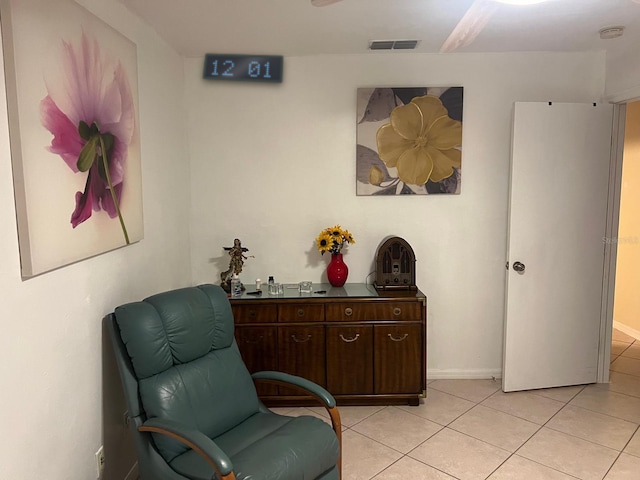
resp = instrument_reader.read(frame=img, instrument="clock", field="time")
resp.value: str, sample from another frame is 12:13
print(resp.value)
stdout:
12:01
